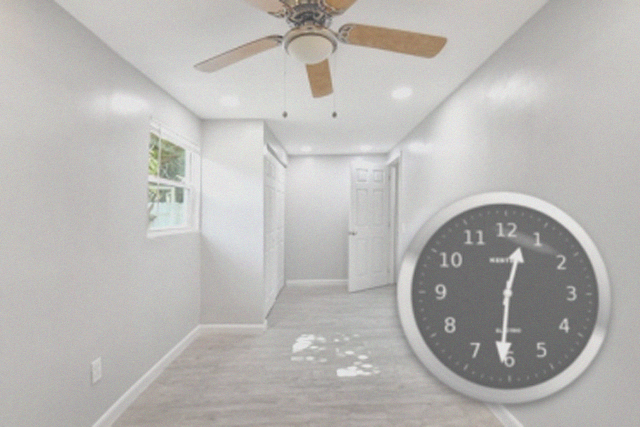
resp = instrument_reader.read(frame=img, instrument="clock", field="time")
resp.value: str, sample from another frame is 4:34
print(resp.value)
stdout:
12:31
